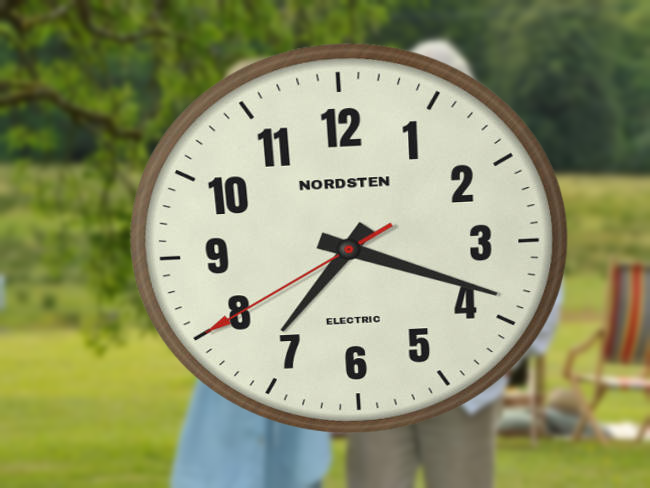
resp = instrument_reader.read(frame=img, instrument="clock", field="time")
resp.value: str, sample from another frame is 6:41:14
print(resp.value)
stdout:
7:18:40
